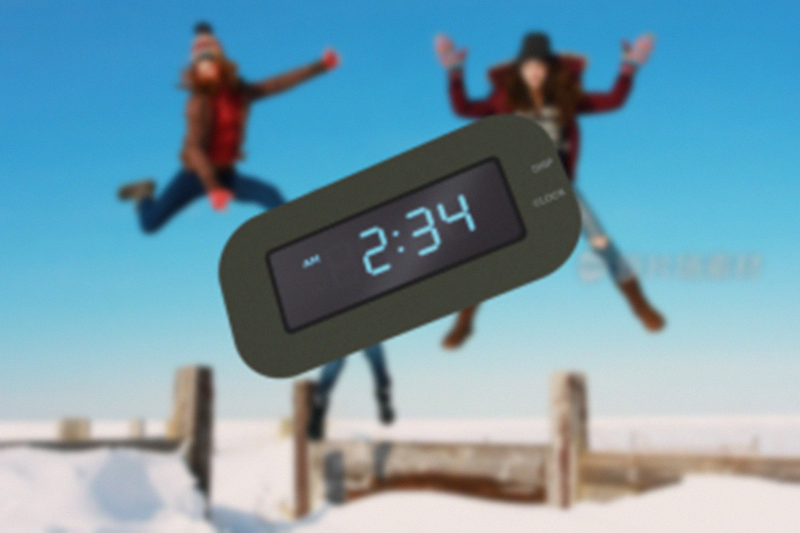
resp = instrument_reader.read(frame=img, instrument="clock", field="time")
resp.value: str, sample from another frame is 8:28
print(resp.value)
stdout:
2:34
